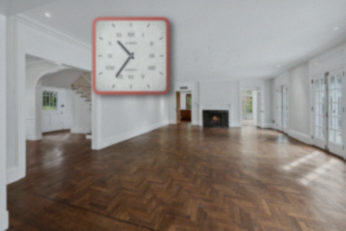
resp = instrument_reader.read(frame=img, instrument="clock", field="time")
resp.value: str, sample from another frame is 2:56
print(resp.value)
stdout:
10:36
